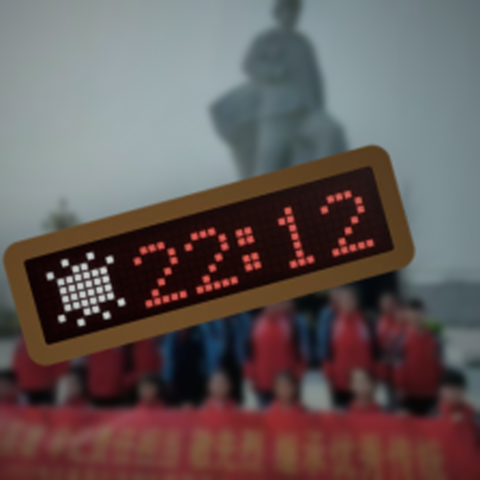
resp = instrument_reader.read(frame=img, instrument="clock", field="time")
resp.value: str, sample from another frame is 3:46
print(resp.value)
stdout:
22:12
